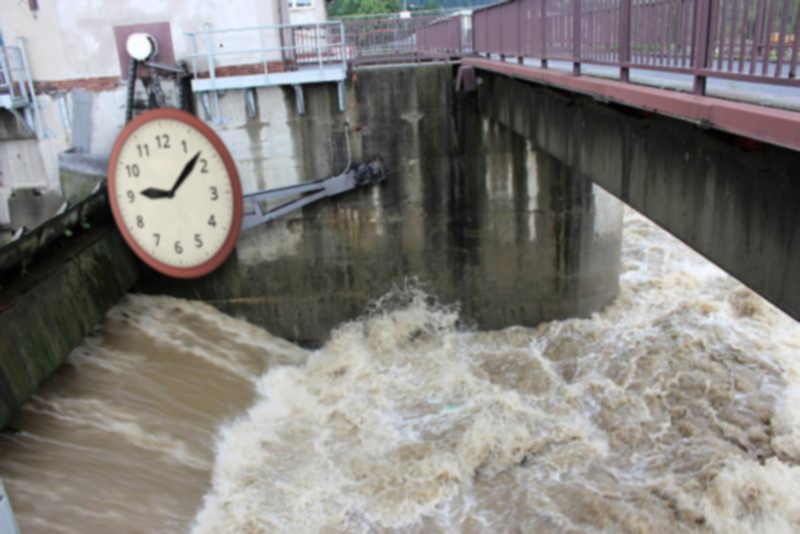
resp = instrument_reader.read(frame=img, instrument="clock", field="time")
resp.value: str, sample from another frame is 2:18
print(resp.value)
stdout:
9:08
